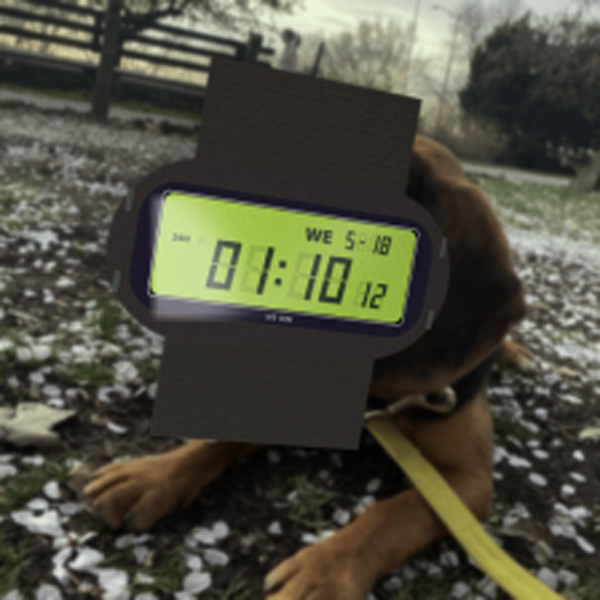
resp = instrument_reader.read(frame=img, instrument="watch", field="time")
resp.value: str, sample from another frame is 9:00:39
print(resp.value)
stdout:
1:10:12
